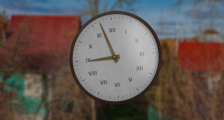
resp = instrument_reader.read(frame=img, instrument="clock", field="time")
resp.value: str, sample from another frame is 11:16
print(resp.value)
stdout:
8:57
